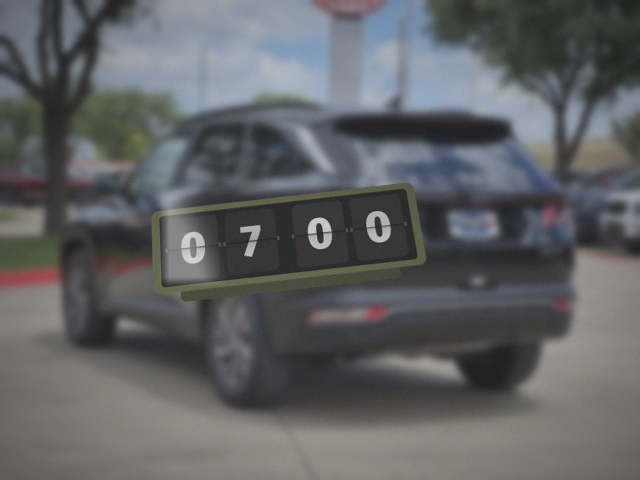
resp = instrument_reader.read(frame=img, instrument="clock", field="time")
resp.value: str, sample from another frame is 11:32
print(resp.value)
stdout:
7:00
